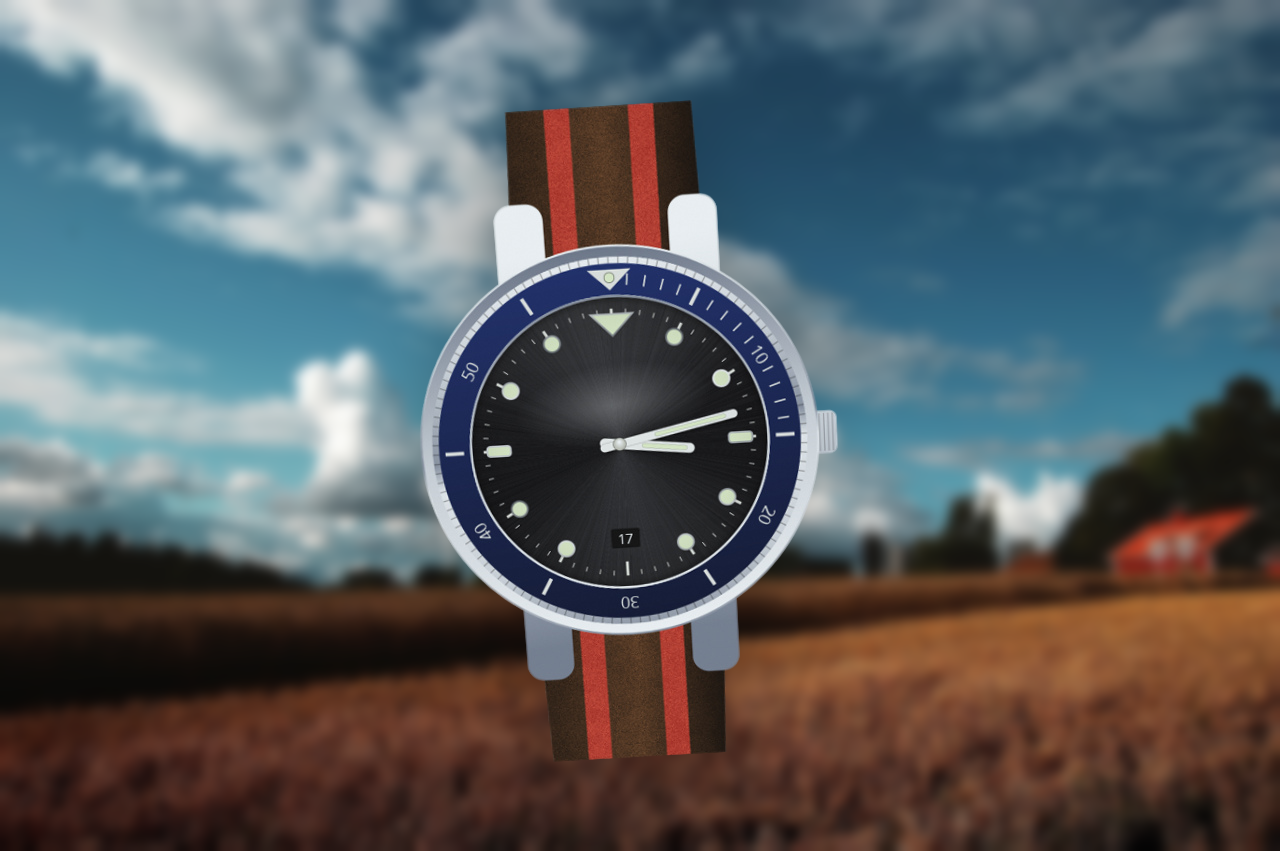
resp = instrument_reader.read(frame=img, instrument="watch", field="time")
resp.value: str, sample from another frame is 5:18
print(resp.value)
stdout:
3:13
